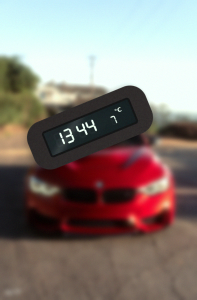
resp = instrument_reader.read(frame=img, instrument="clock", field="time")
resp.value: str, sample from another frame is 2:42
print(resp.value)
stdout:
13:44
